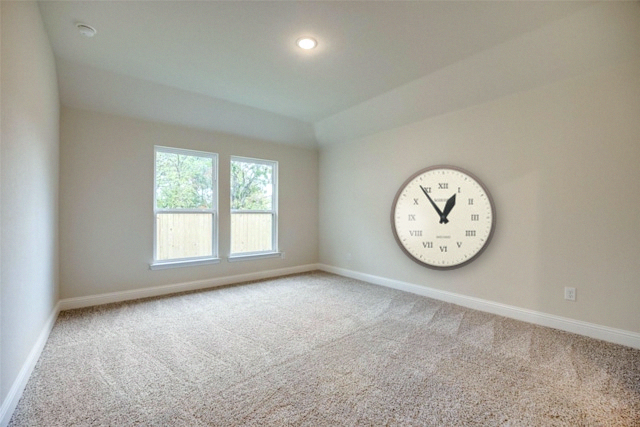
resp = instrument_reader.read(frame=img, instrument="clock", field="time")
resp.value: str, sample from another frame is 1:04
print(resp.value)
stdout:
12:54
